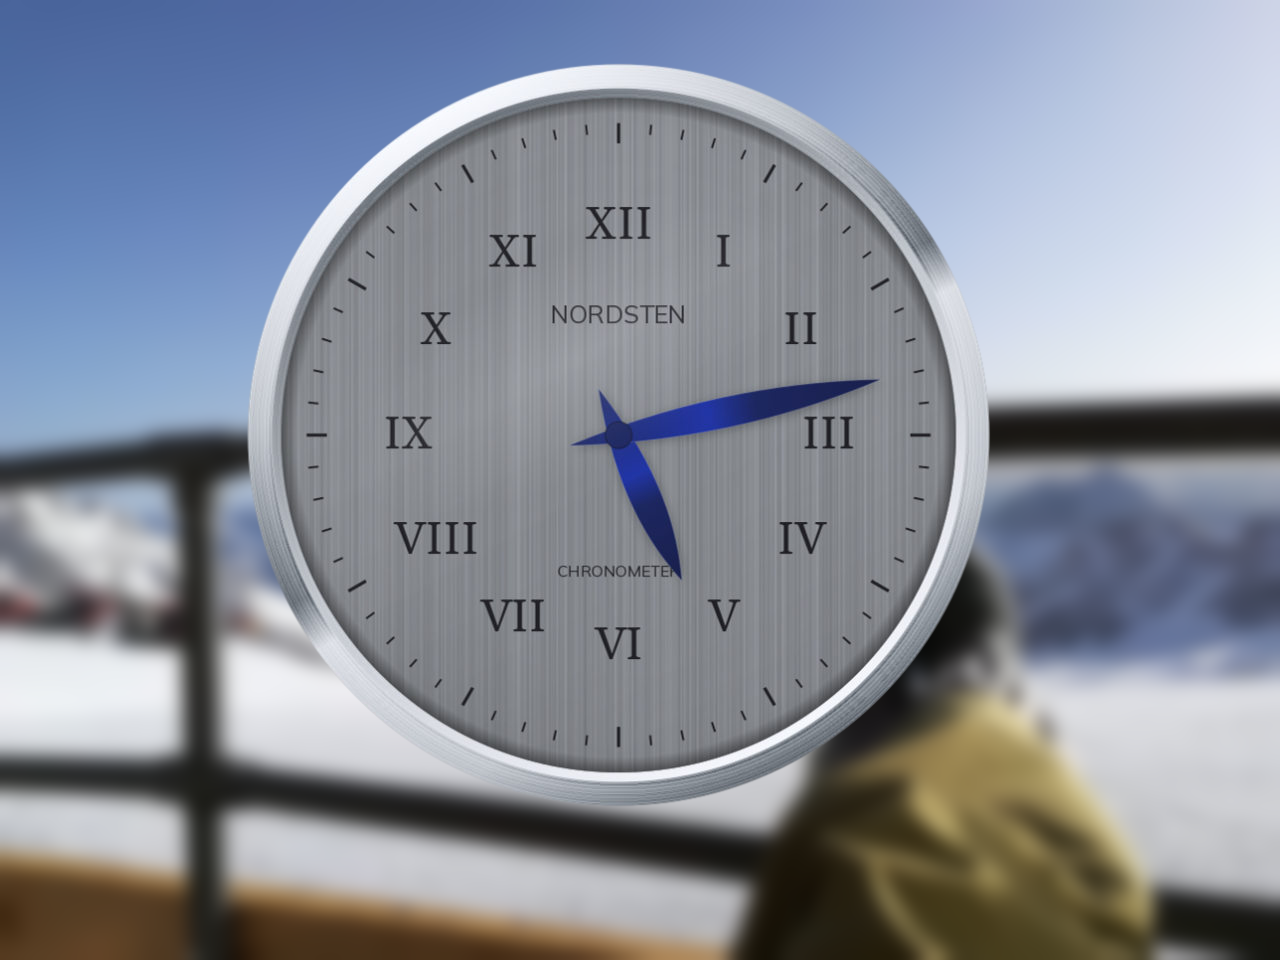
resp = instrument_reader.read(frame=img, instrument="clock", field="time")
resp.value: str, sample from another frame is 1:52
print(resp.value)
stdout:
5:13
